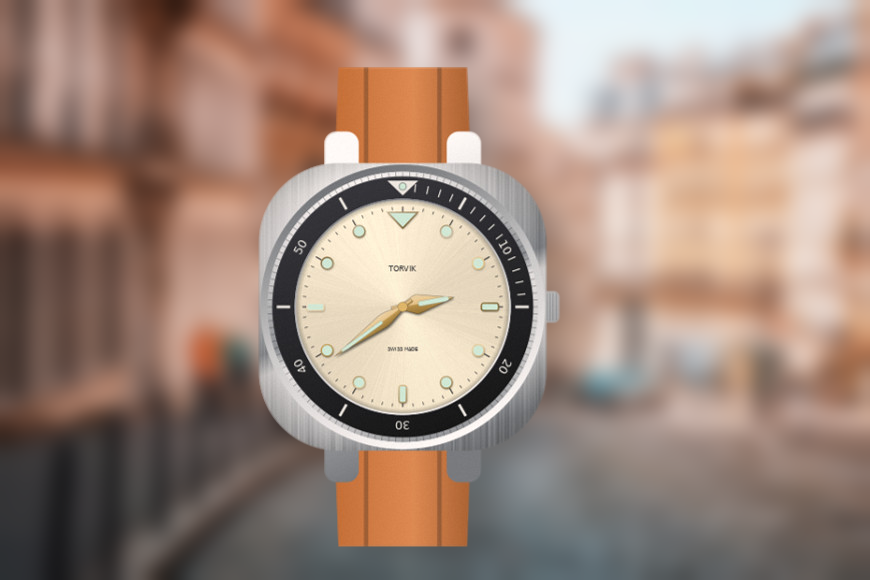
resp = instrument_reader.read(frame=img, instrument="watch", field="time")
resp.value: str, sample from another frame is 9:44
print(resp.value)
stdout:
2:39
